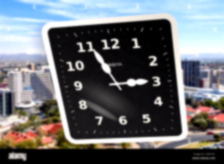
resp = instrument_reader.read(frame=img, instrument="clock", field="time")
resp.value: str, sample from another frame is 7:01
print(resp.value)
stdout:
2:56
